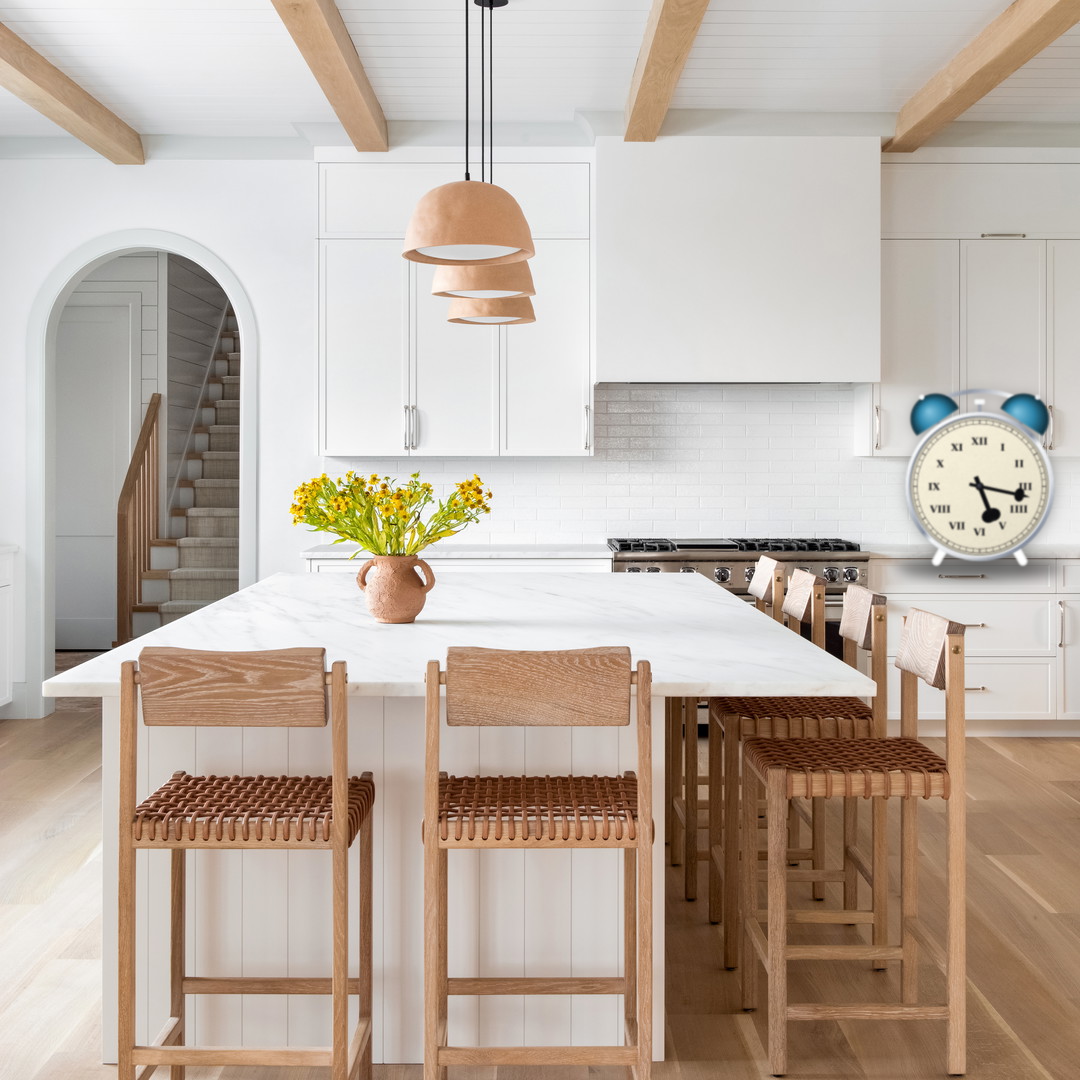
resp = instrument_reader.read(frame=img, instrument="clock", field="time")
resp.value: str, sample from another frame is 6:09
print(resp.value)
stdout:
5:17
